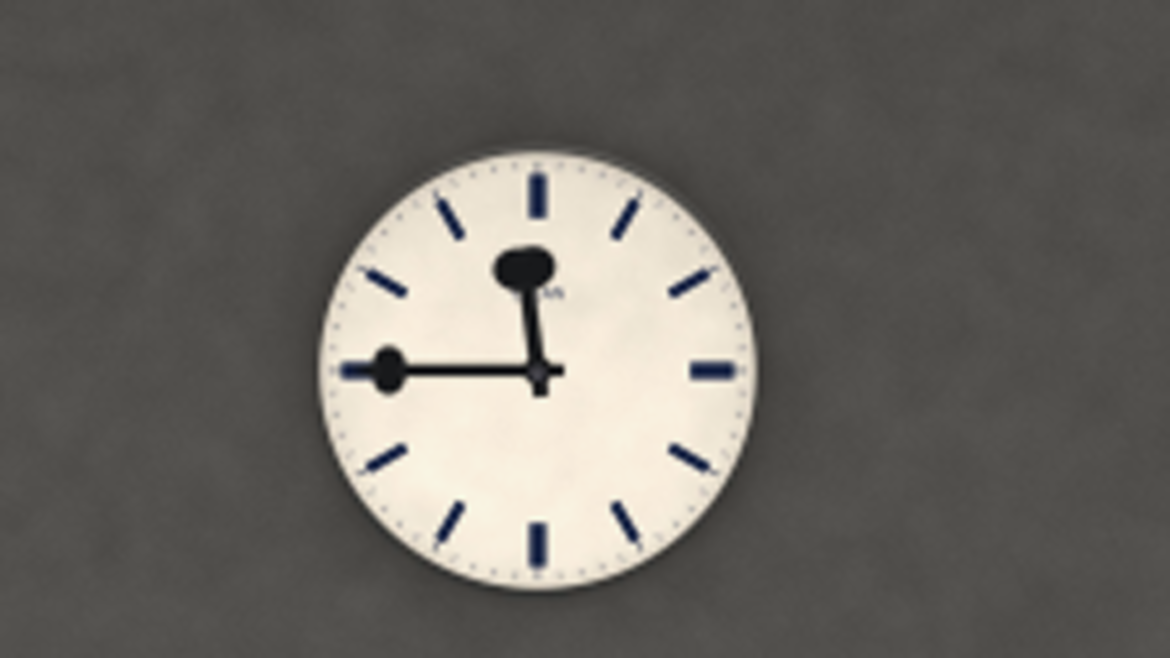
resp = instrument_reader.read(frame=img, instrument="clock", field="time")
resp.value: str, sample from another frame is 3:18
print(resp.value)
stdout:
11:45
